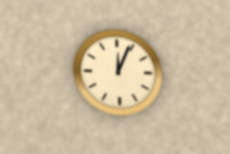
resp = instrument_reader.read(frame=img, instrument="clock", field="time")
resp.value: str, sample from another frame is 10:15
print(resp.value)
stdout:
12:04
